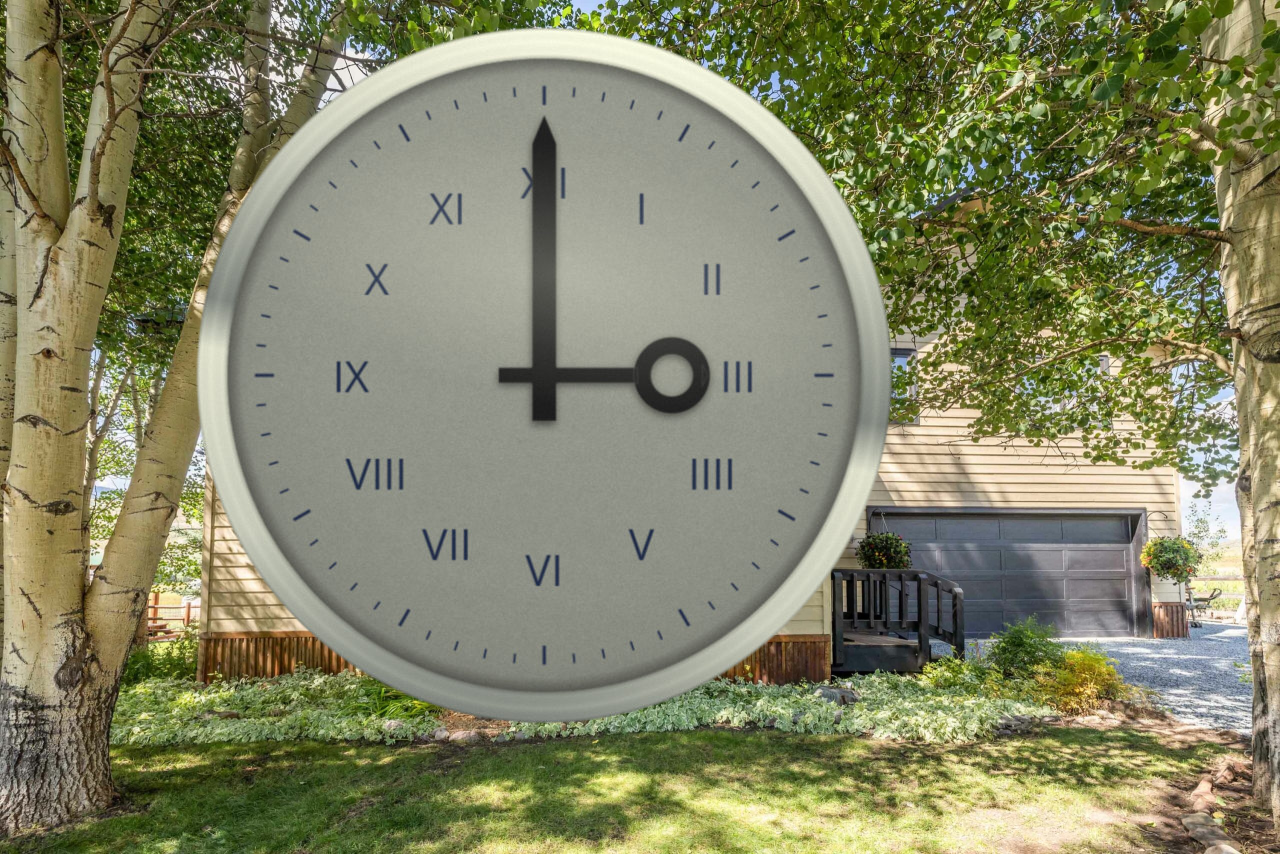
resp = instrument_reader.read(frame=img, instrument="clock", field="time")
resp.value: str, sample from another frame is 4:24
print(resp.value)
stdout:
3:00
